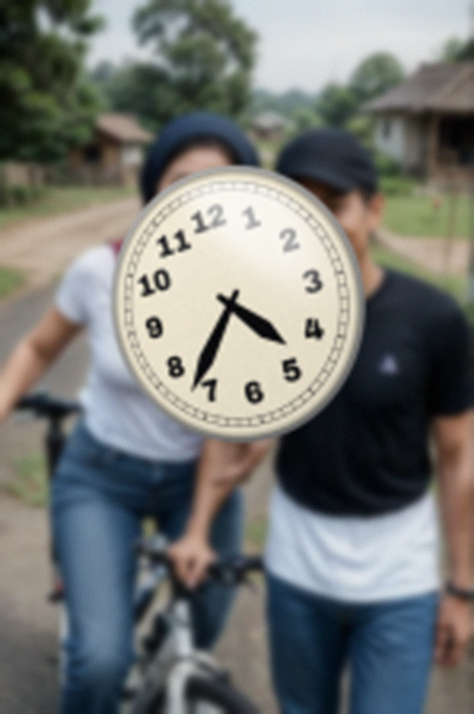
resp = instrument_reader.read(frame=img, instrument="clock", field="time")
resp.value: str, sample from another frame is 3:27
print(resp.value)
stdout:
4:37
